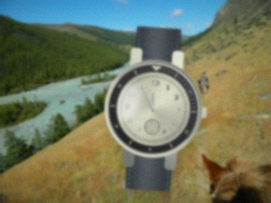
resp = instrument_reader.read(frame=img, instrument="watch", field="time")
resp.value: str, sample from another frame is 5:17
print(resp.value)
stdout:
11:55
